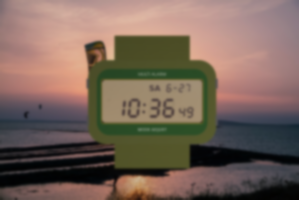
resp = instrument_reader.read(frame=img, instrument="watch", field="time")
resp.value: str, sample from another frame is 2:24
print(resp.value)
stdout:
10:36
